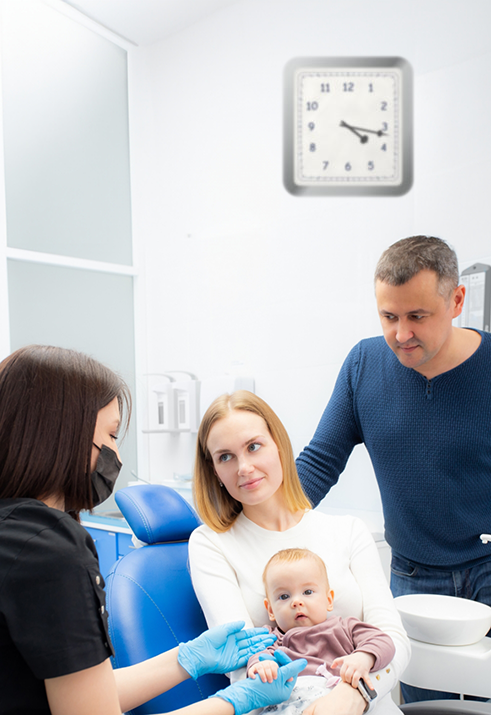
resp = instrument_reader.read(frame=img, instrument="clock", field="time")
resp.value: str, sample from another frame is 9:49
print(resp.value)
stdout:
4:17
